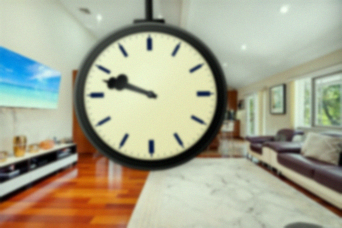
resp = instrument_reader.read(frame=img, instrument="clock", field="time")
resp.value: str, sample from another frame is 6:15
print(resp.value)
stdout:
9:48
